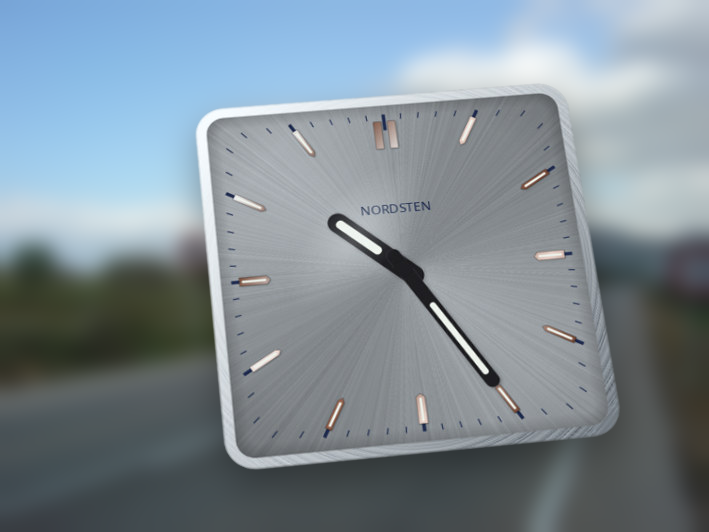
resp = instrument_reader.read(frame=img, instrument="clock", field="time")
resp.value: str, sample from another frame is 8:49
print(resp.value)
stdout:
10:25
